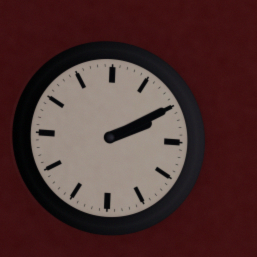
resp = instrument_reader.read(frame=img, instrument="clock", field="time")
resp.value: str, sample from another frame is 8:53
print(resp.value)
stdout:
2:10
